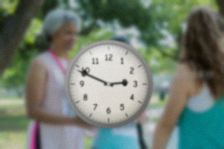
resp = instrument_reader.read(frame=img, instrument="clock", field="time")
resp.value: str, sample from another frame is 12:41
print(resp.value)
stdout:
2:49
